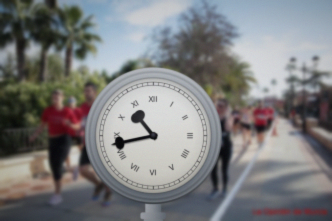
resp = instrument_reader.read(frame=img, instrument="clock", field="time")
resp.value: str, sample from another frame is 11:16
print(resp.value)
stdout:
10:43
